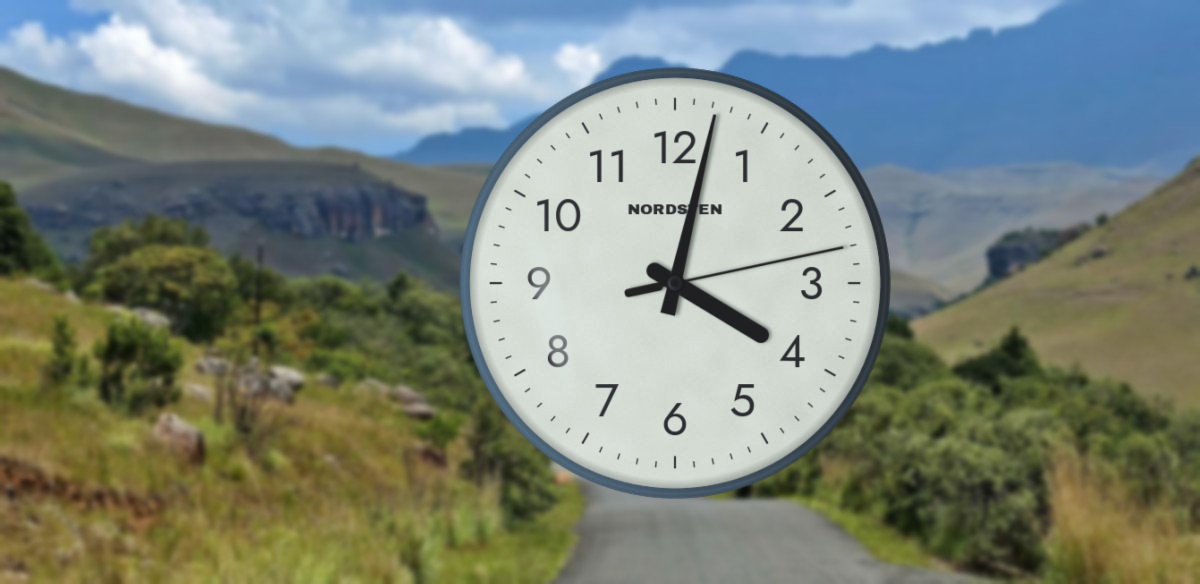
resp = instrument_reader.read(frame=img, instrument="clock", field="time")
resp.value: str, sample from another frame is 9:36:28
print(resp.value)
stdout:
4:02:13
